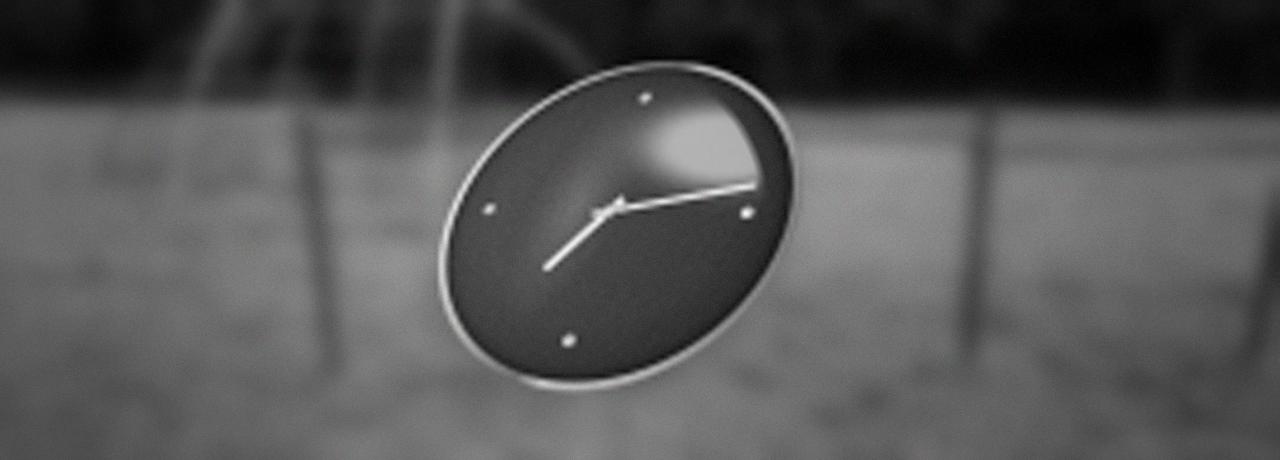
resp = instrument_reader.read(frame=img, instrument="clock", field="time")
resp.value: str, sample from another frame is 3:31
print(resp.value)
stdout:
7:13
